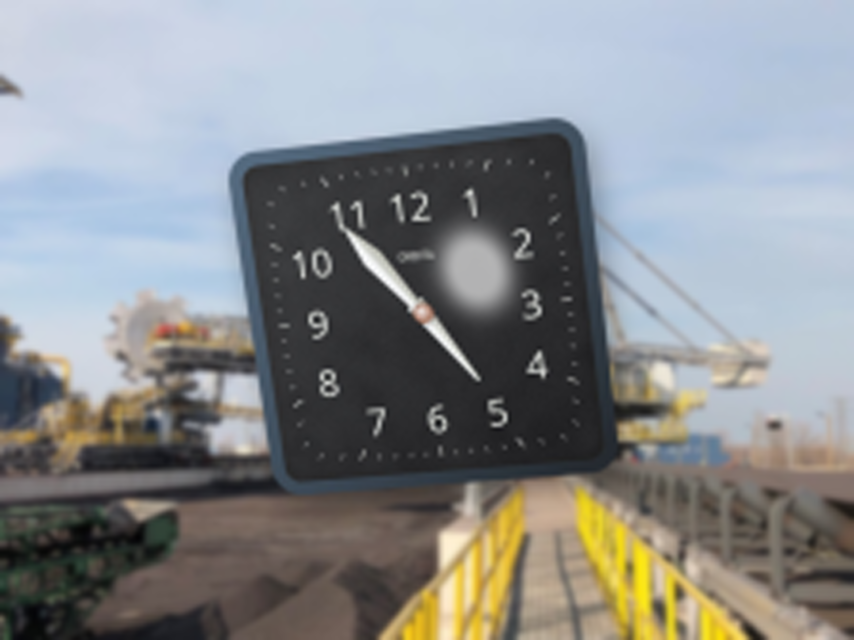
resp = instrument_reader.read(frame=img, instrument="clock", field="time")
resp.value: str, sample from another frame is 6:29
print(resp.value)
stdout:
4:54
